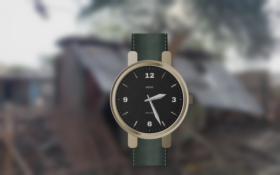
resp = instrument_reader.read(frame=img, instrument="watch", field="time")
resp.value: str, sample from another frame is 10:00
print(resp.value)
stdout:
2:26
